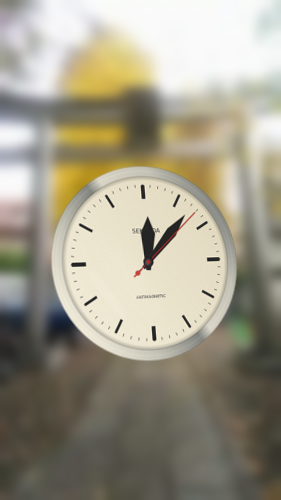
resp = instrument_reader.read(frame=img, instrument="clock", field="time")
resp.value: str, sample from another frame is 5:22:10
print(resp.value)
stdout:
12:07:08
